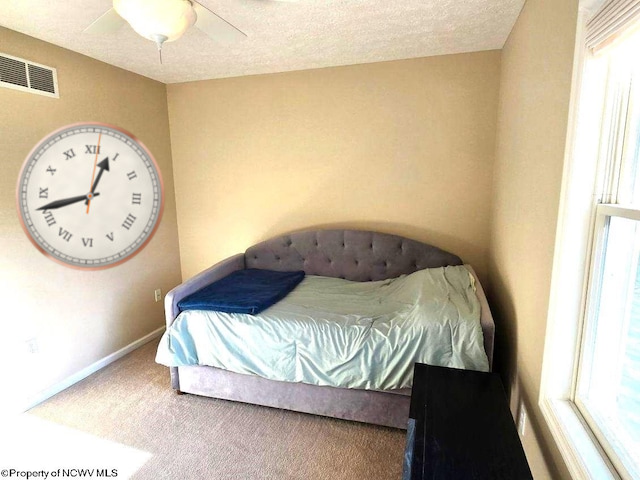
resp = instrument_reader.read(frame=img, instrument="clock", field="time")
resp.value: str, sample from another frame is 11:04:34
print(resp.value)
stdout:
12:42:01
